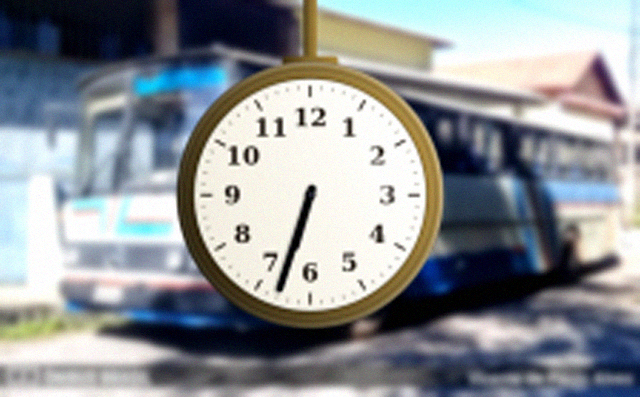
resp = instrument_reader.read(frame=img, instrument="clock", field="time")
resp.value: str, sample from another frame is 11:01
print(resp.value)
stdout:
6:33
